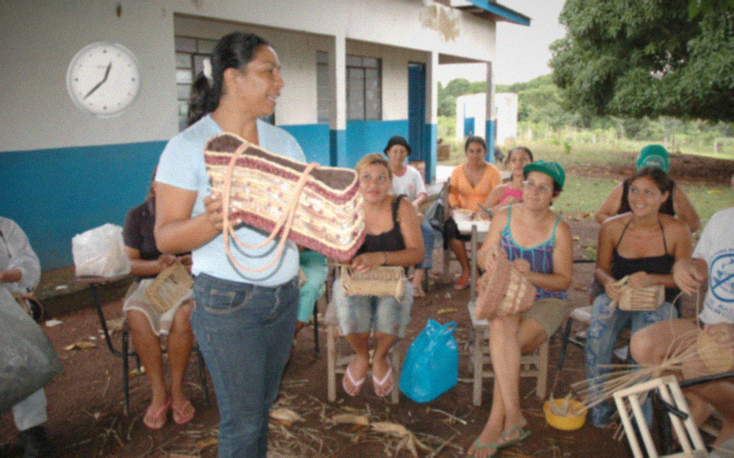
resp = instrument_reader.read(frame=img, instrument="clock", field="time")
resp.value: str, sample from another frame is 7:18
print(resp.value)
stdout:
12:38
